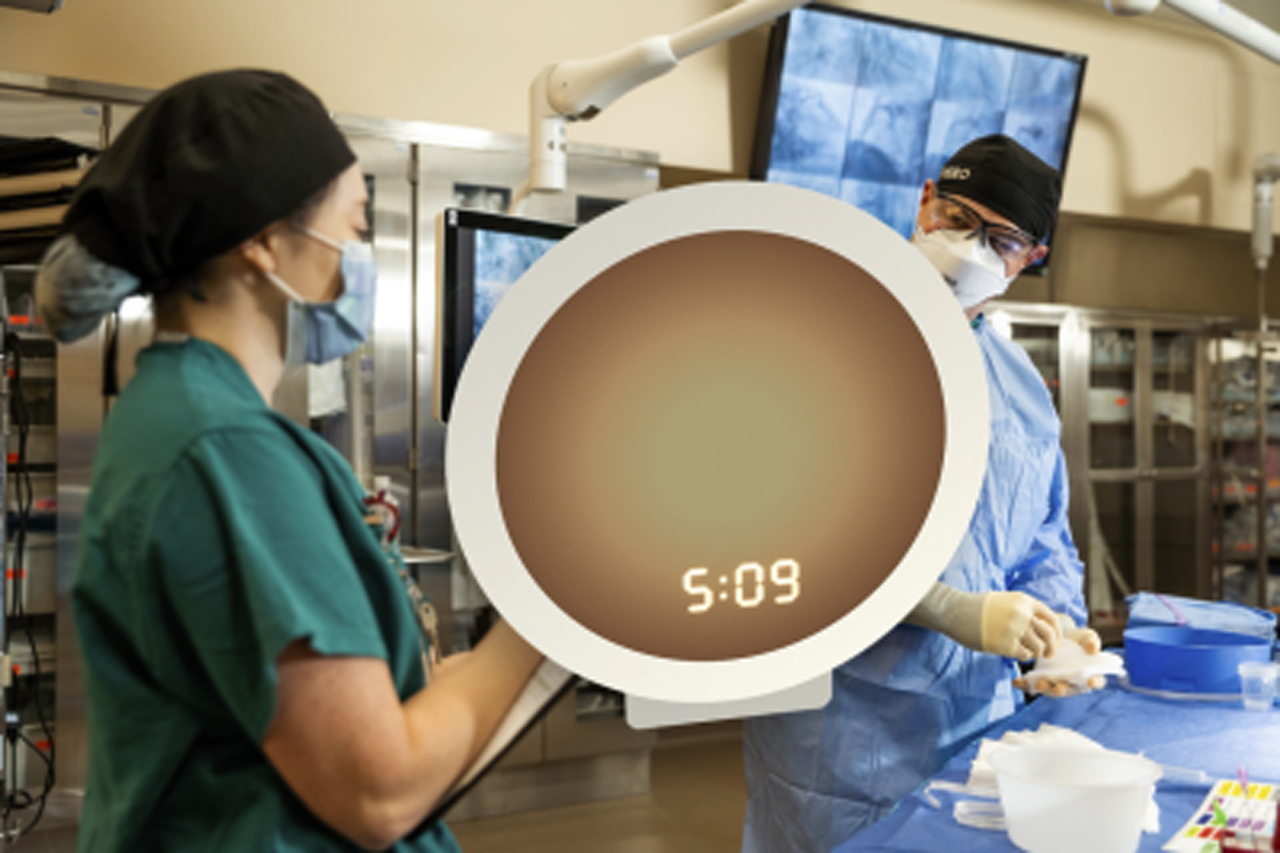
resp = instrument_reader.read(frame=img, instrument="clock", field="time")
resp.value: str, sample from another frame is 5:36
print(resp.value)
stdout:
5:09
